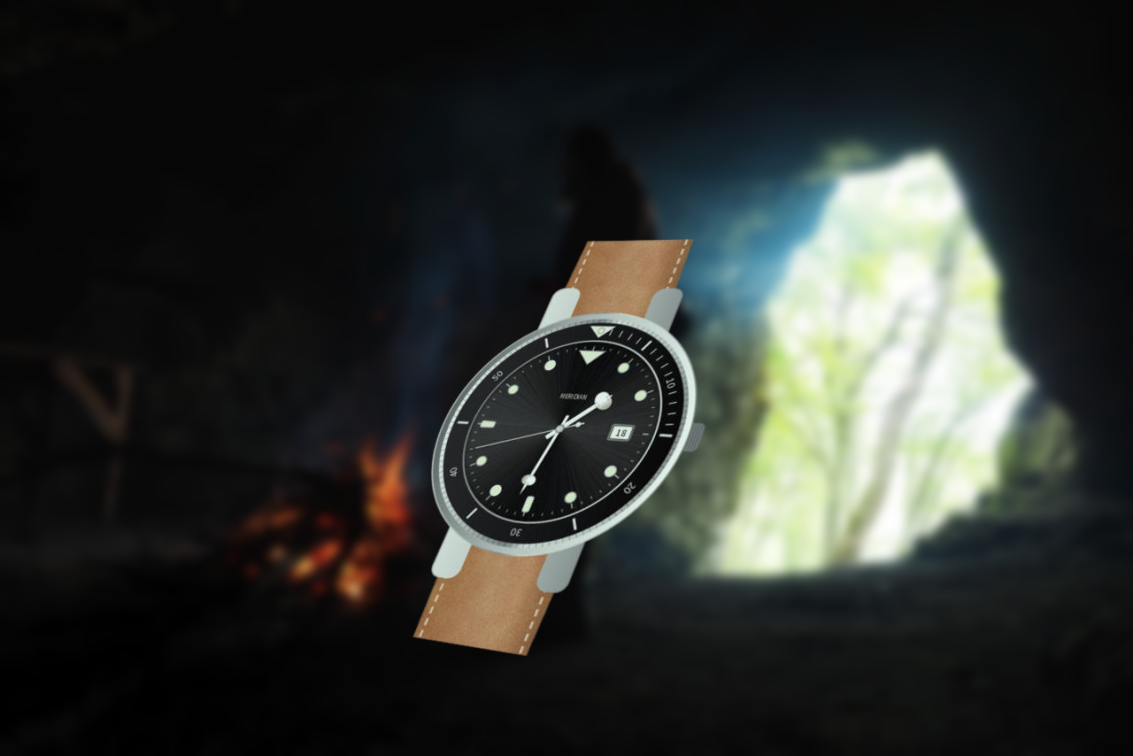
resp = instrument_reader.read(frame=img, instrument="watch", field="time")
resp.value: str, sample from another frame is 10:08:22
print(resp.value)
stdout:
1:31:42
